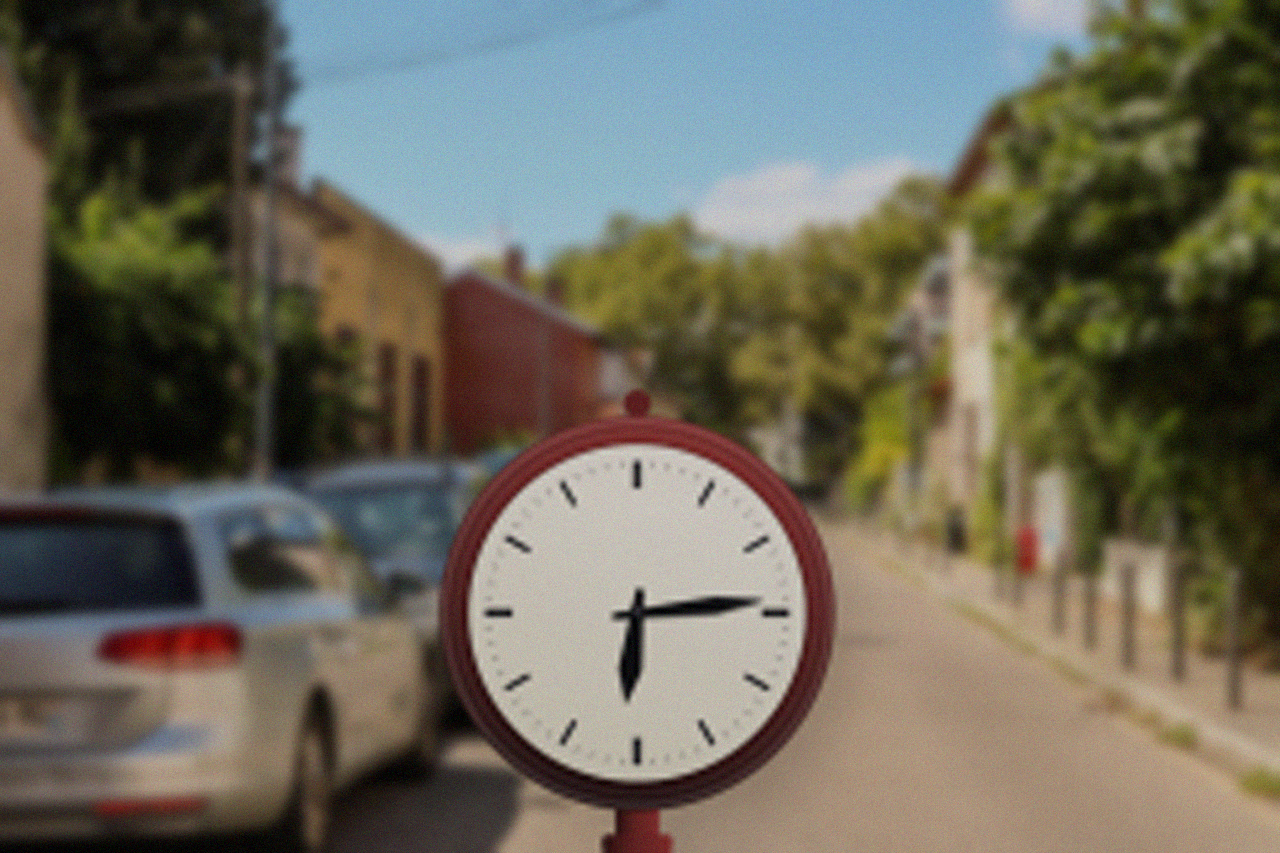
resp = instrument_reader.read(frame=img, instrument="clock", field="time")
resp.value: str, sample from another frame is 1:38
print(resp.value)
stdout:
6:14
